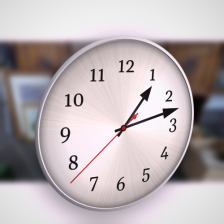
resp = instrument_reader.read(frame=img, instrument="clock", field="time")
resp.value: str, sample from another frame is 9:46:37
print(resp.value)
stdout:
1:12:38
